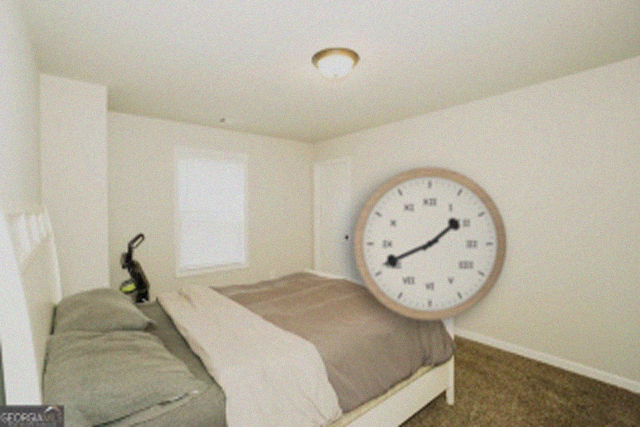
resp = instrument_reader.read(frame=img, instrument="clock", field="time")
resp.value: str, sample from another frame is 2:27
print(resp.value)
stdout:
1:41
